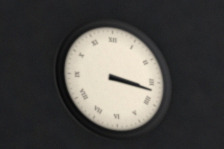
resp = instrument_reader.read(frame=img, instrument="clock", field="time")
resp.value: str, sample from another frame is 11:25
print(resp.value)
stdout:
3:17
